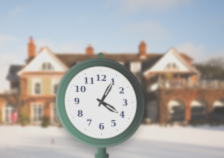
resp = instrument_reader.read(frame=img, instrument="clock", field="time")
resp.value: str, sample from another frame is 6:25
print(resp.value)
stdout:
4:05
